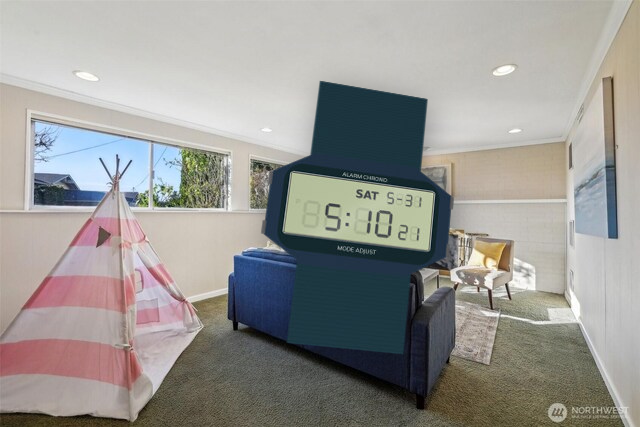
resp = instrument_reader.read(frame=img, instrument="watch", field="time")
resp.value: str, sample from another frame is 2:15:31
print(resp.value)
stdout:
5:10:21
